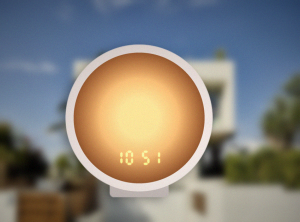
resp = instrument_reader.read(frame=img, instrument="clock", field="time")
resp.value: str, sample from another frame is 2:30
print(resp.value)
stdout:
10:51
